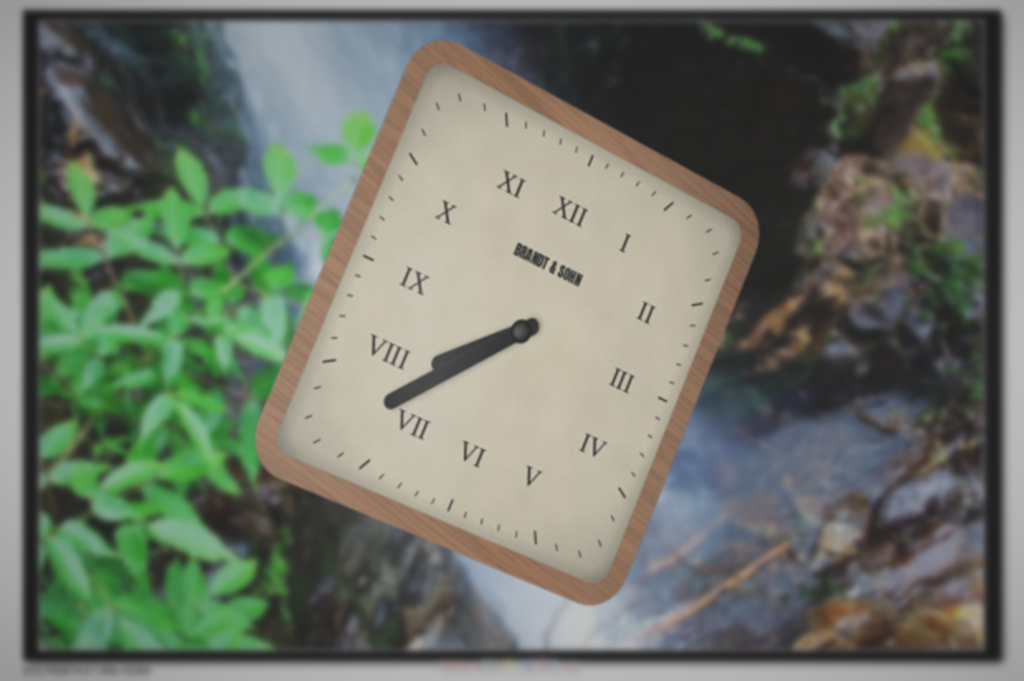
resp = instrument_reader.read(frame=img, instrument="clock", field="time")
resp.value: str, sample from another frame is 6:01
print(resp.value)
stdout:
7:37
